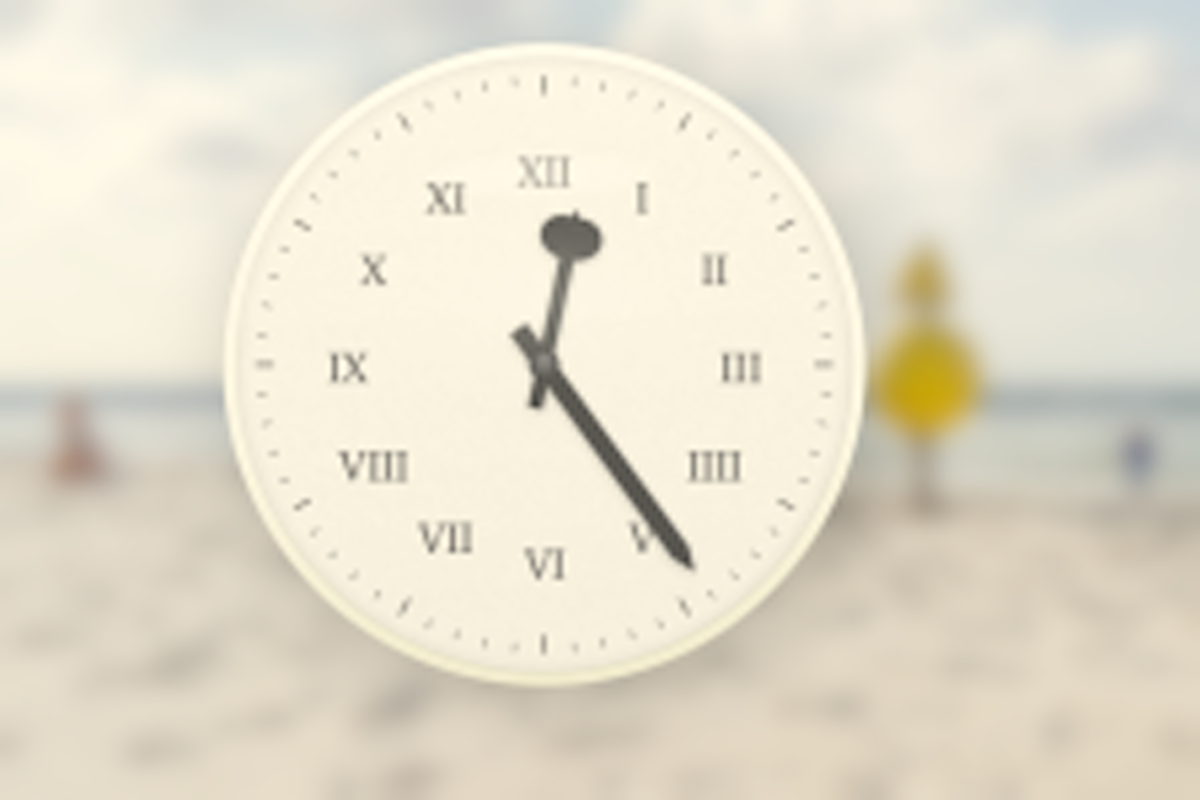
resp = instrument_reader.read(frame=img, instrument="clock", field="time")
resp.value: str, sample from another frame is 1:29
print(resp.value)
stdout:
12:24
